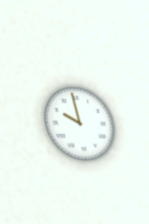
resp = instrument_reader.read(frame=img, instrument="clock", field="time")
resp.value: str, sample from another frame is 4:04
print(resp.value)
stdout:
9:59
